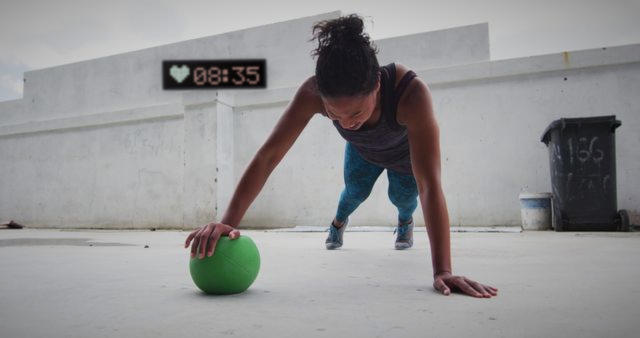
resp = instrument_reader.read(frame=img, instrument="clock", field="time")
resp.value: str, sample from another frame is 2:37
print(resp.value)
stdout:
8:35
